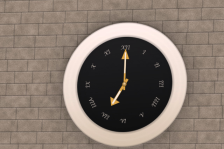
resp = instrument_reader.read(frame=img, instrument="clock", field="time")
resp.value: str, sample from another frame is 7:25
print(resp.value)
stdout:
7:00
